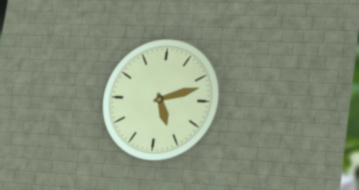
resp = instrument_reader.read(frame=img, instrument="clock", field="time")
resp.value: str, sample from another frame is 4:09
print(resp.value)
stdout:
5:12
